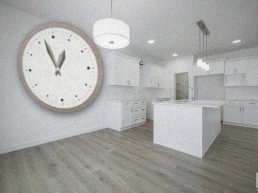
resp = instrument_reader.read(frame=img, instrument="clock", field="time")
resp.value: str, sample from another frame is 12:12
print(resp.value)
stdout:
12:57
